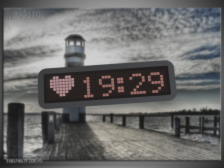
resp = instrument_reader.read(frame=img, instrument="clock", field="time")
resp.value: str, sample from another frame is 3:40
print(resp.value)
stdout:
19:29
